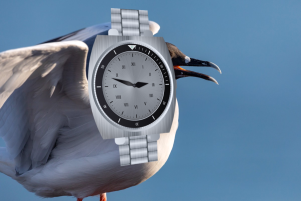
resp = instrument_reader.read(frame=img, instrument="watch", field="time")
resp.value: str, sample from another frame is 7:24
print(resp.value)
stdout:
2:48
